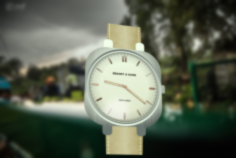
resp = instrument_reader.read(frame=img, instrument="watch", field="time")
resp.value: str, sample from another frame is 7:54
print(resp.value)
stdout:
9:21
